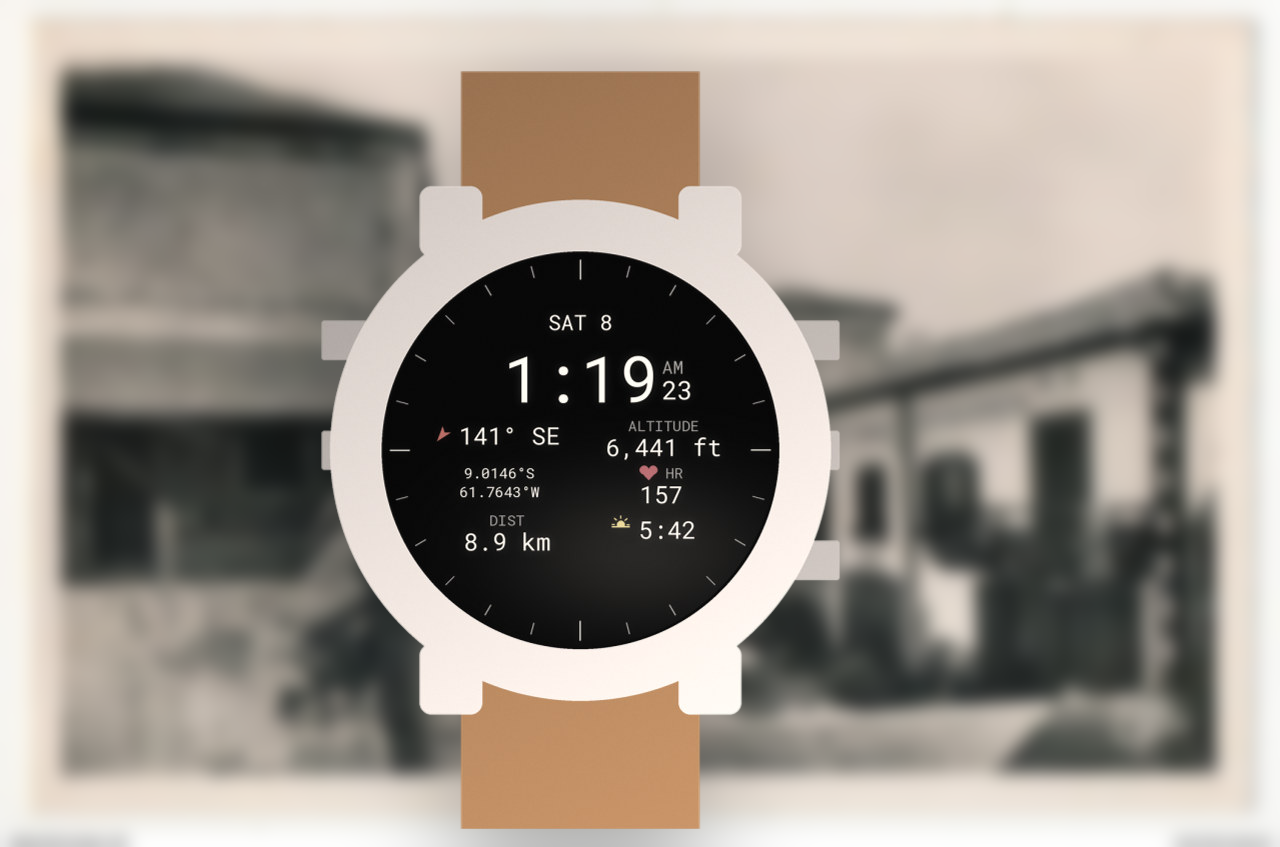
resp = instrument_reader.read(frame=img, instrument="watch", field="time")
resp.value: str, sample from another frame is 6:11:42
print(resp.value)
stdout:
1:19:23
